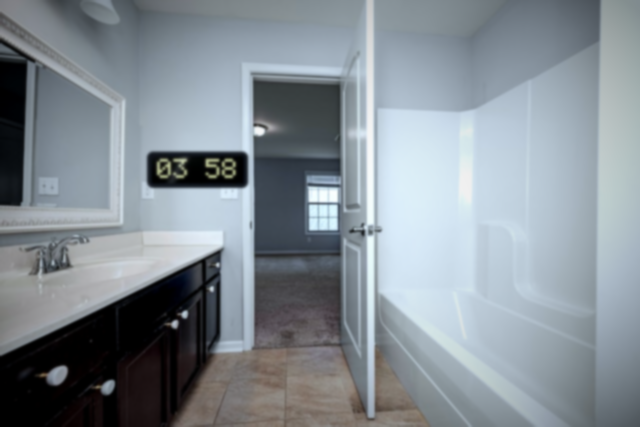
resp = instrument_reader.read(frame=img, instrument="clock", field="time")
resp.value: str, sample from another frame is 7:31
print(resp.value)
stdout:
3:58
